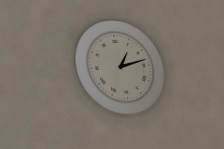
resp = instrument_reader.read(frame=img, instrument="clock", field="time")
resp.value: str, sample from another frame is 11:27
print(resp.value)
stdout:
1:13
